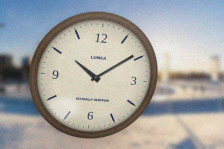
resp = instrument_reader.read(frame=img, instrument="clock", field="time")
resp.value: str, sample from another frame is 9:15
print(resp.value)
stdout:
10:09
